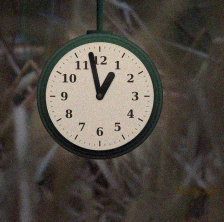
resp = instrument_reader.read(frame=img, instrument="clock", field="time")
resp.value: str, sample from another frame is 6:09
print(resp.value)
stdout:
12:58
